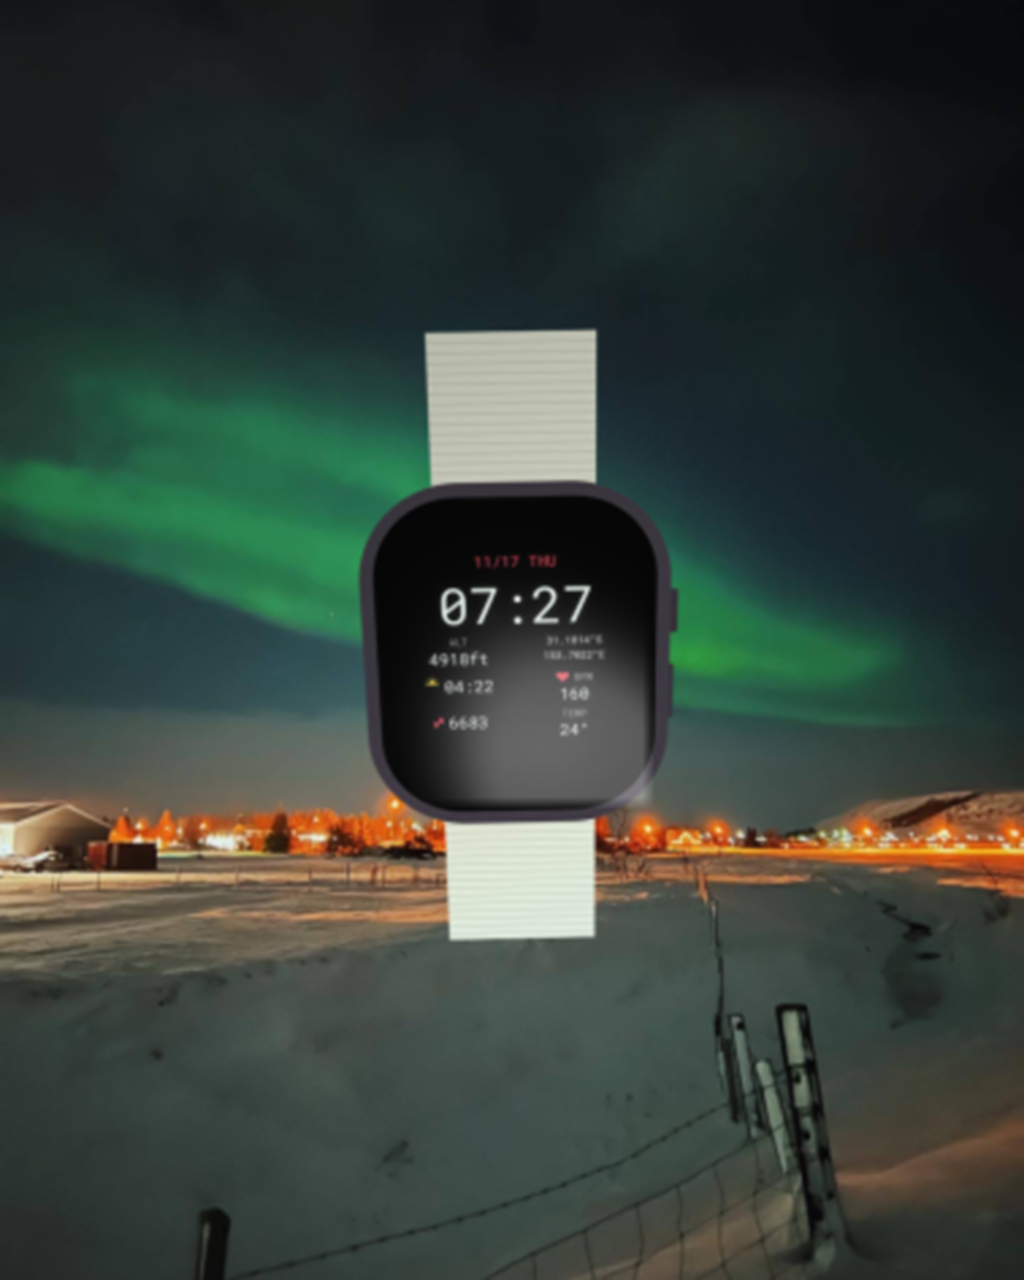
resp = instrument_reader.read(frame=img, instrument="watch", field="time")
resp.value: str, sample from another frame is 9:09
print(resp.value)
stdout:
7:27
